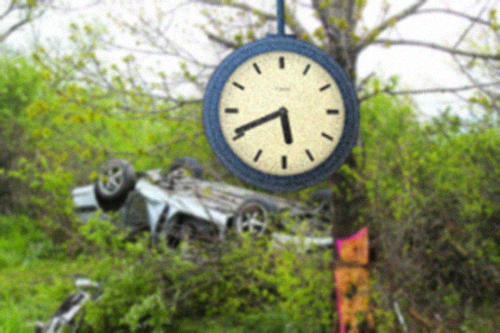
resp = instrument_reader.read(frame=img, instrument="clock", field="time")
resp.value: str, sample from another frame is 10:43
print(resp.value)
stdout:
5:41
